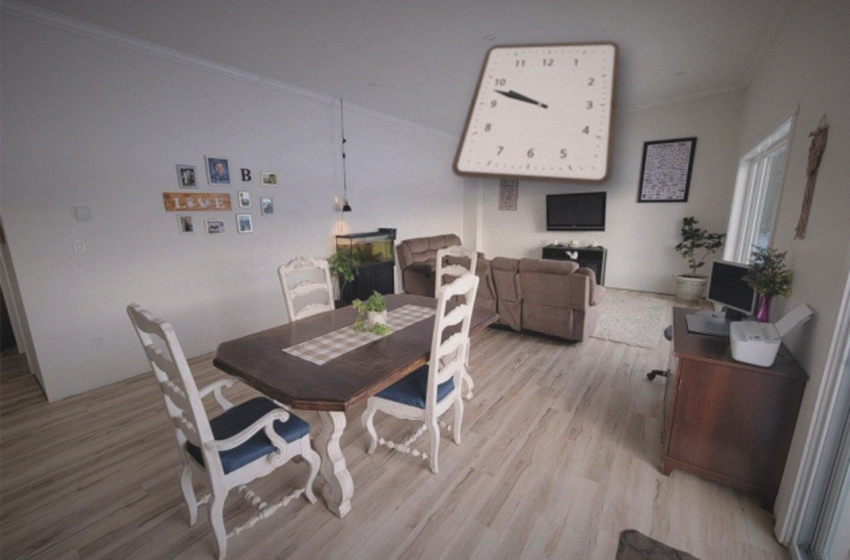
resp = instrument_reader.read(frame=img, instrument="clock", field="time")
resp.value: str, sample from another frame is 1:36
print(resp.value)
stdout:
9:48
